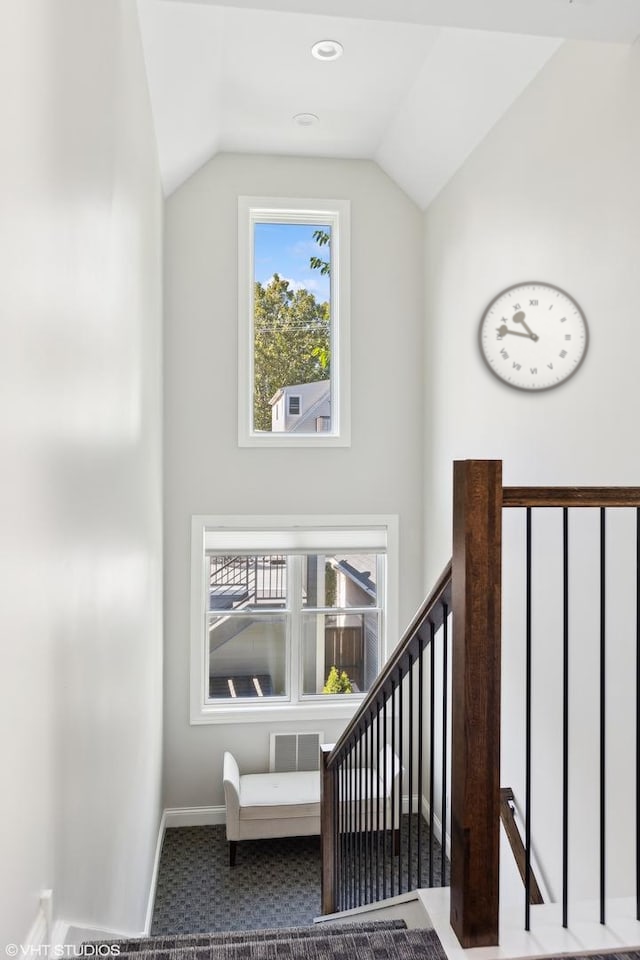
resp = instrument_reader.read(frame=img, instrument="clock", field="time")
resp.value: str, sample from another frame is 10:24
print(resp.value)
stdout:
10:47
